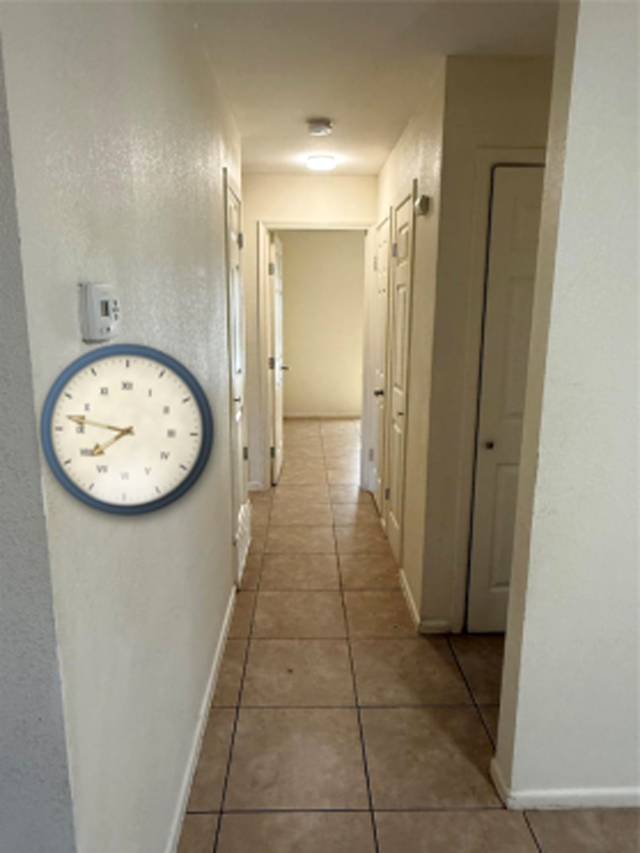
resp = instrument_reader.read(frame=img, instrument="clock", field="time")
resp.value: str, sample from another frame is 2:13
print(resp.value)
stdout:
7:47
